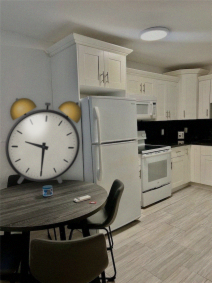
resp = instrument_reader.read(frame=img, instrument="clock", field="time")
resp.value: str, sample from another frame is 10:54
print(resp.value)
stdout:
9:30
